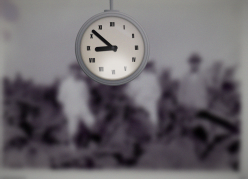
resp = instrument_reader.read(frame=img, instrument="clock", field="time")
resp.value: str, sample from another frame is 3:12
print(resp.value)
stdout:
8:52
